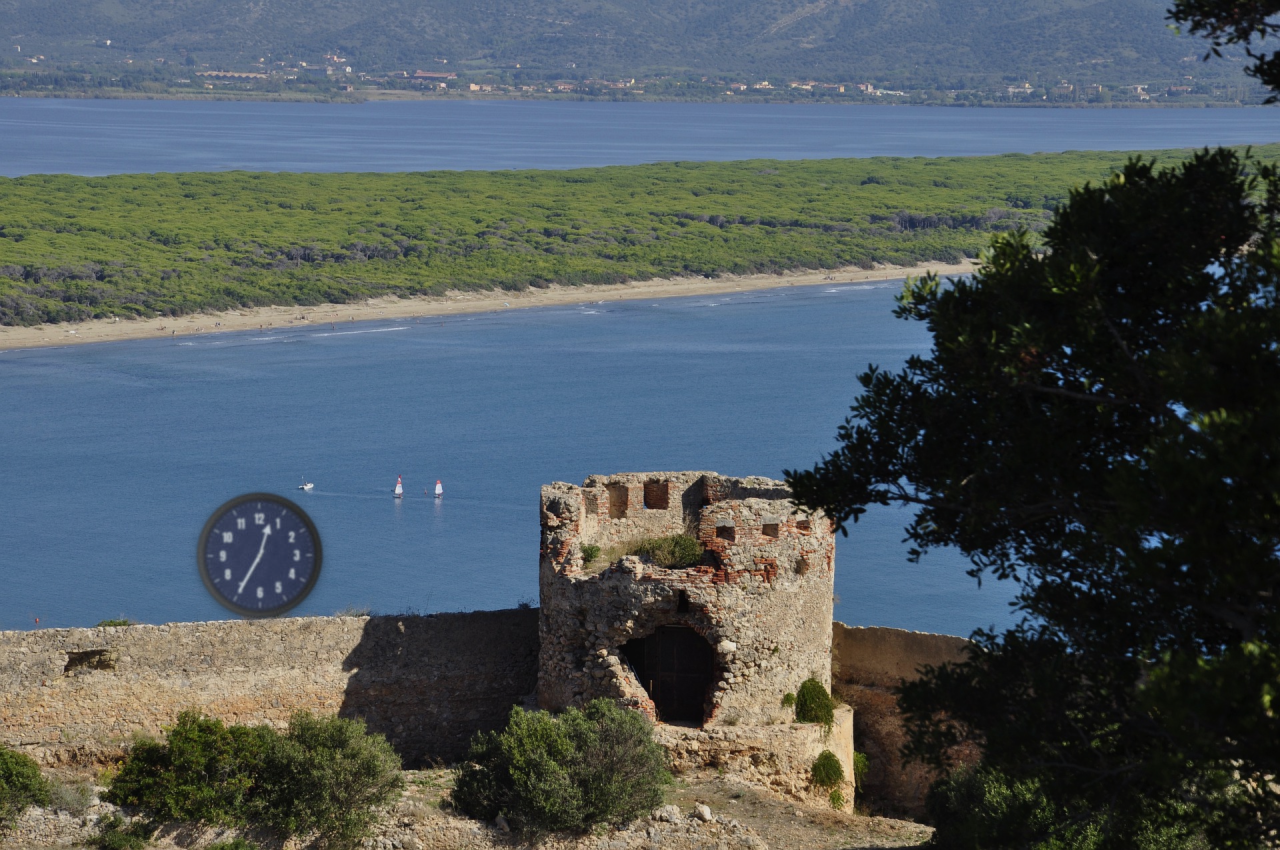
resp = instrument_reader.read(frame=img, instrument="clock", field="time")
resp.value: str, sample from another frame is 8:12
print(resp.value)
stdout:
12:35
